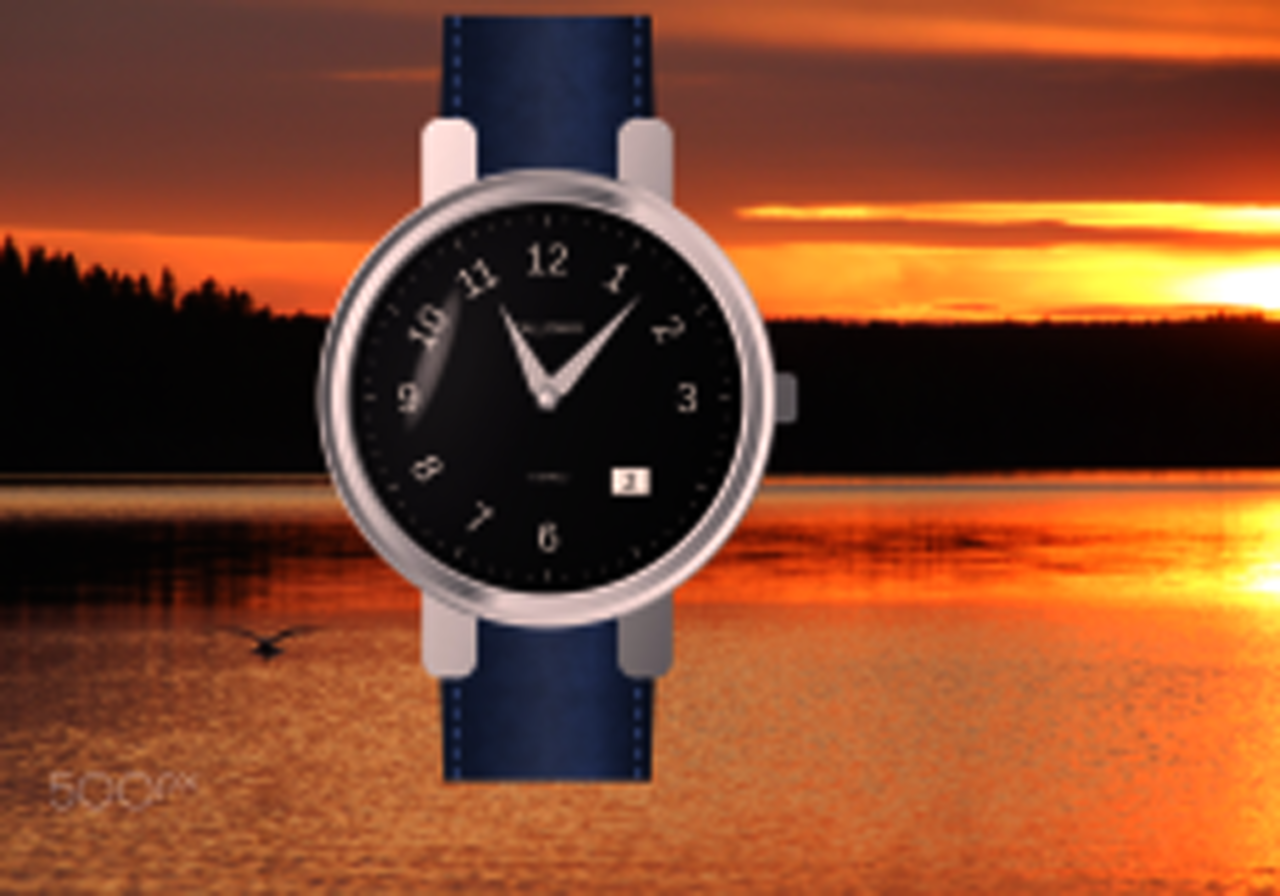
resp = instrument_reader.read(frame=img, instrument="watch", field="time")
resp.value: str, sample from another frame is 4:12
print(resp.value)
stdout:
11:07
